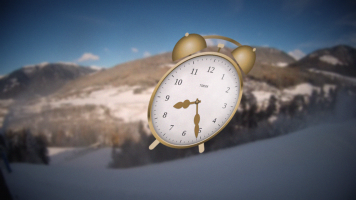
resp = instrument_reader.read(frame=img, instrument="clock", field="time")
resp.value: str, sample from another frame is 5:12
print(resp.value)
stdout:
8:26
